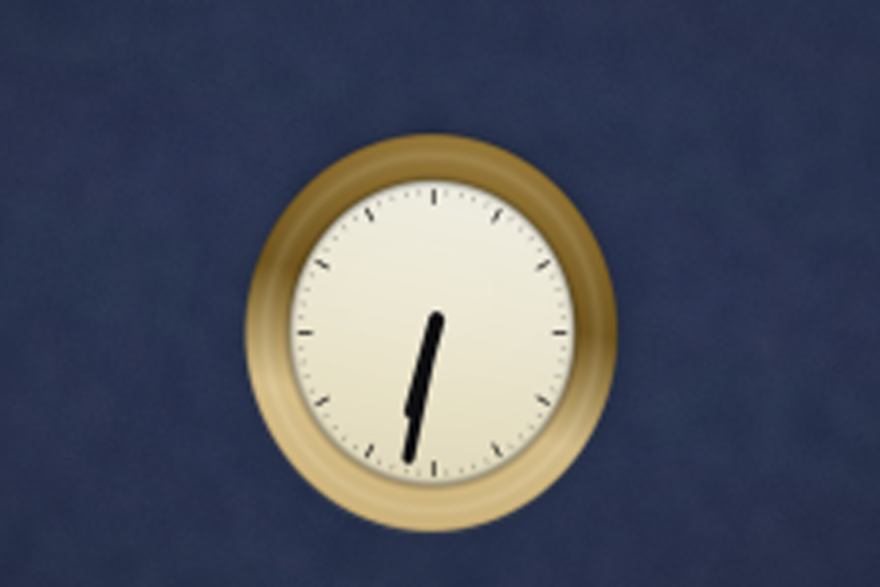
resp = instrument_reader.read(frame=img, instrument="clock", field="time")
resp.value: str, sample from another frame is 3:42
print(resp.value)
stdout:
6:32
